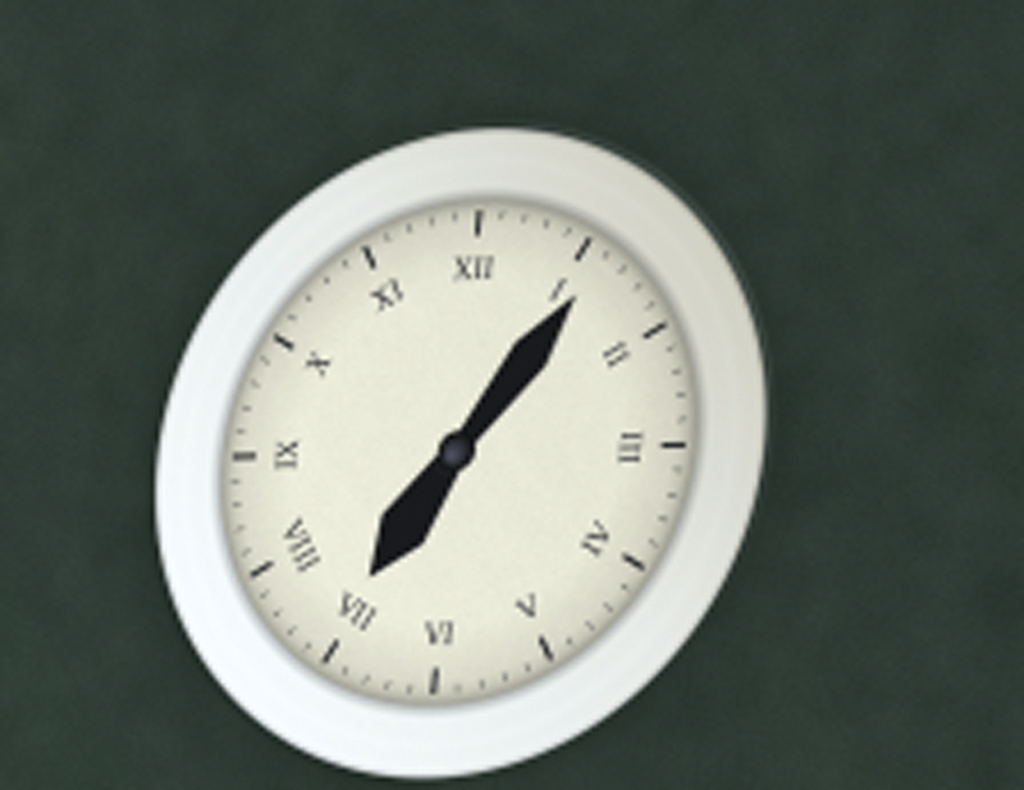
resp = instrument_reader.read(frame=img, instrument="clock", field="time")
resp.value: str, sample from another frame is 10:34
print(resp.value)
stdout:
7:06
